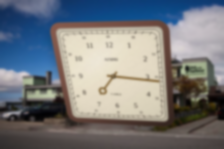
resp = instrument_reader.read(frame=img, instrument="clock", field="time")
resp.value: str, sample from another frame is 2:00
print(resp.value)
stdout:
7:16
